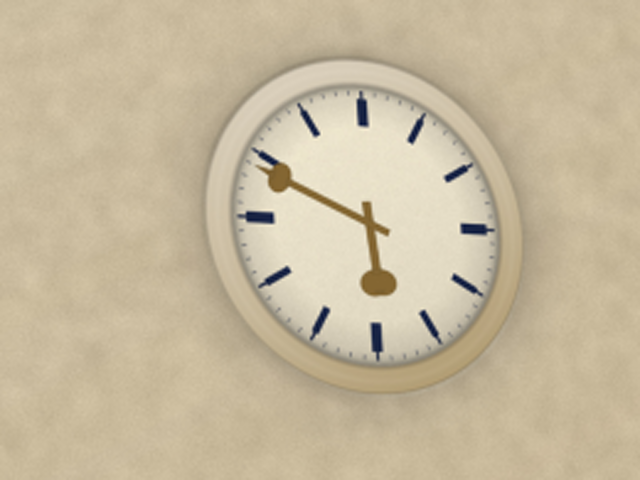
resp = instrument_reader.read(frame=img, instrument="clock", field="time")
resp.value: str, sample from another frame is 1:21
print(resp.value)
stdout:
5:49
